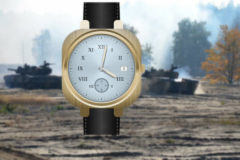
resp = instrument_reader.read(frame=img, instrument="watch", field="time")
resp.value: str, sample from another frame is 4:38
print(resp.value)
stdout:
4:02
